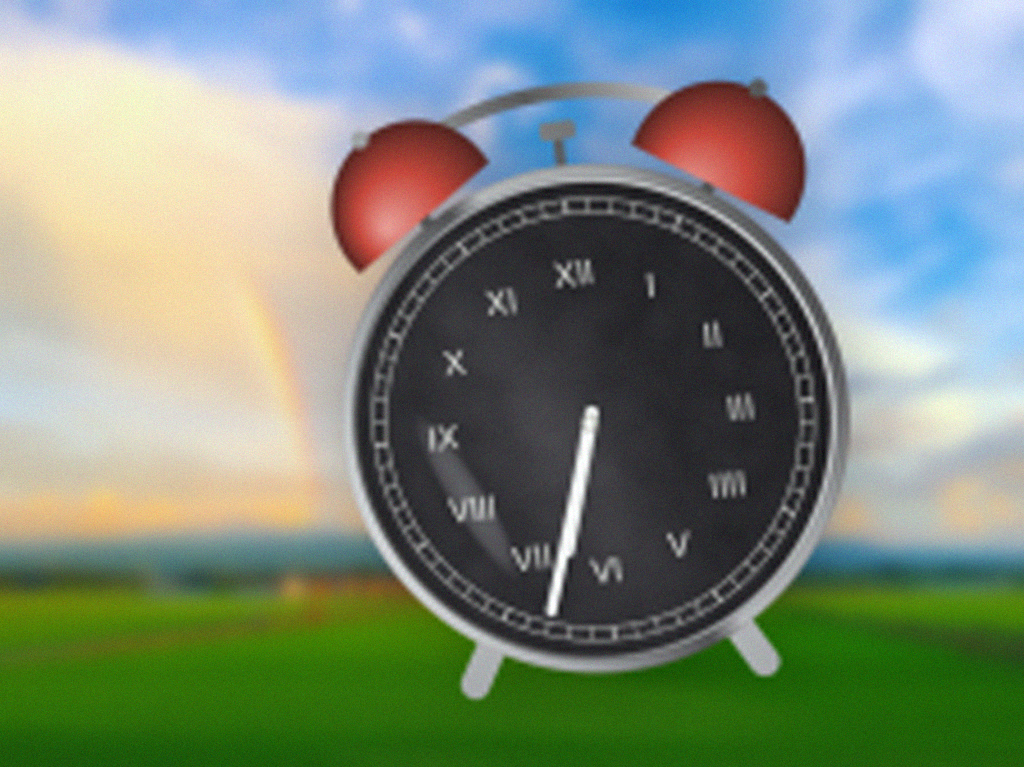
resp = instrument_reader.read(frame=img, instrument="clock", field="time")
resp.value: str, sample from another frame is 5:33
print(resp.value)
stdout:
6:33
